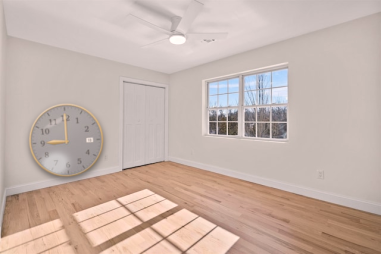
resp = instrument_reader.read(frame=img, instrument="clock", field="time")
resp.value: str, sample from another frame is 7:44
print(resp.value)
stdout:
9:00
